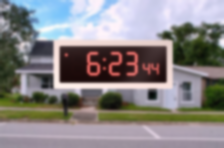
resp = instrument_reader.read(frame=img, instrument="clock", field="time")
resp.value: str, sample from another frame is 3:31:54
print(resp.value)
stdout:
6:23:44
